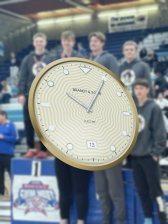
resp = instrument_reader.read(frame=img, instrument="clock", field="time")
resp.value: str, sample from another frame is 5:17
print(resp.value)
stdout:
10:05
